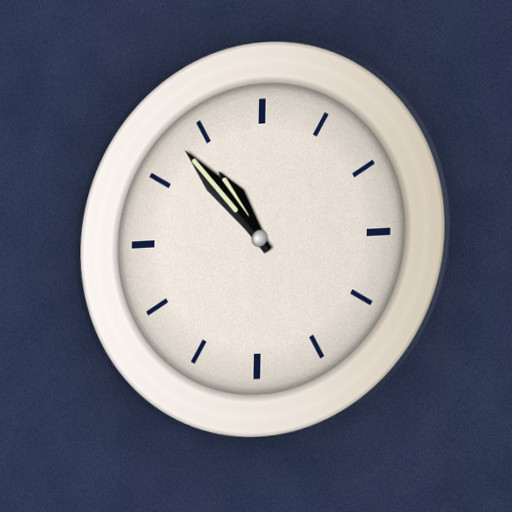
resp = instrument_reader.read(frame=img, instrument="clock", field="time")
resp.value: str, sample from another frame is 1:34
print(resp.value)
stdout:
10:53
